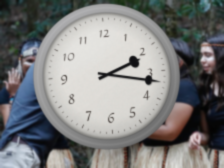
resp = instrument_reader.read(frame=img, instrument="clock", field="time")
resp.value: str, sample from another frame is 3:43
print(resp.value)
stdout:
2:17
